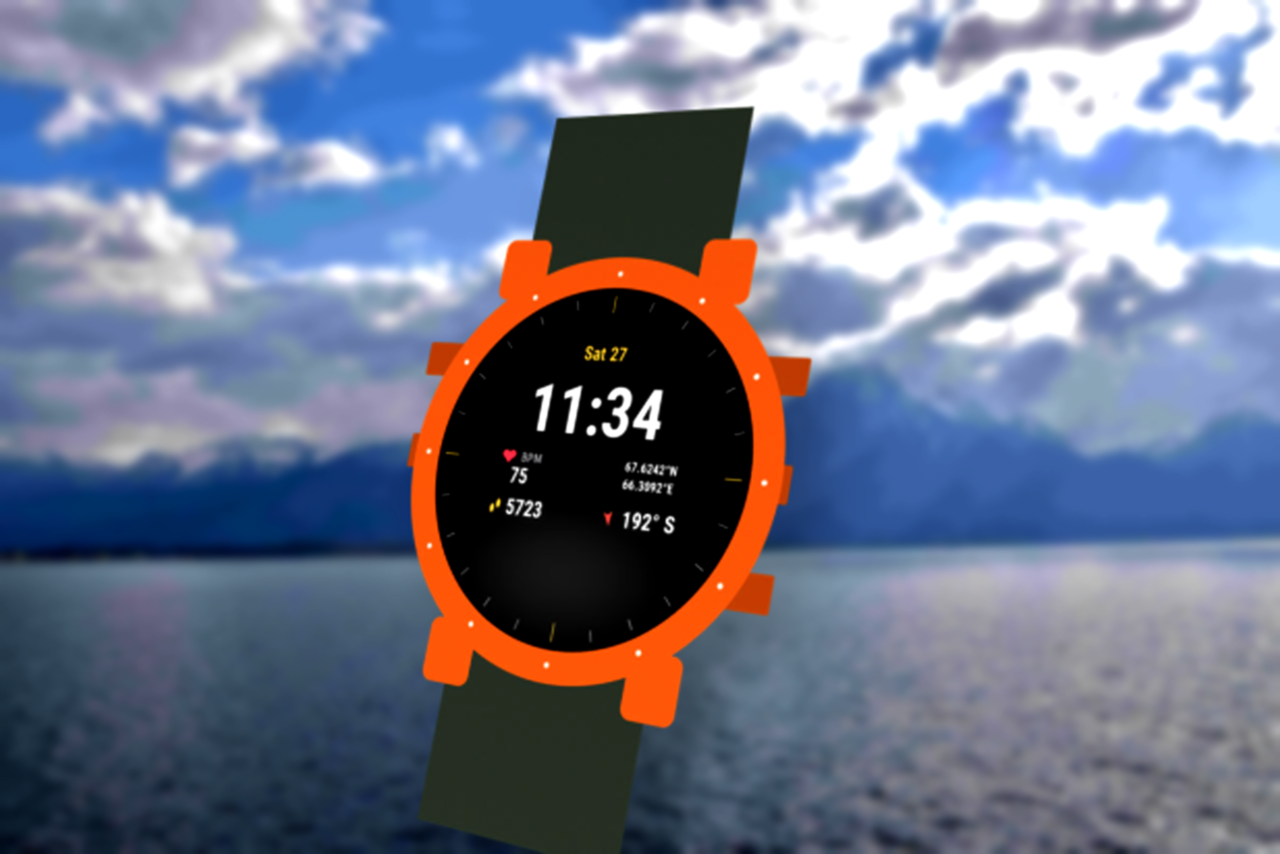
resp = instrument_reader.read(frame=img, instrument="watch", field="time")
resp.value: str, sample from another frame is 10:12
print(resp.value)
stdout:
11:34
